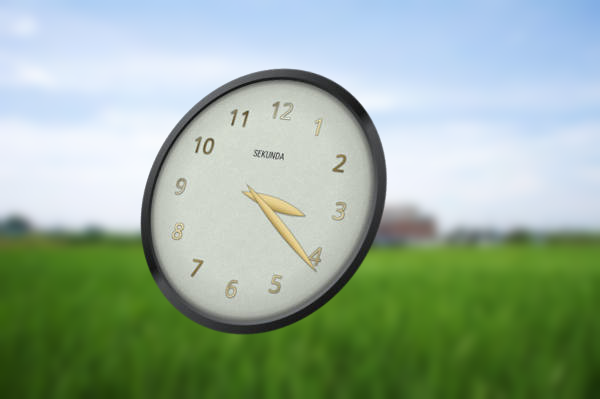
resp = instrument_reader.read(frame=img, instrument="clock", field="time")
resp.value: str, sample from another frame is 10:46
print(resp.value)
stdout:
3:21
